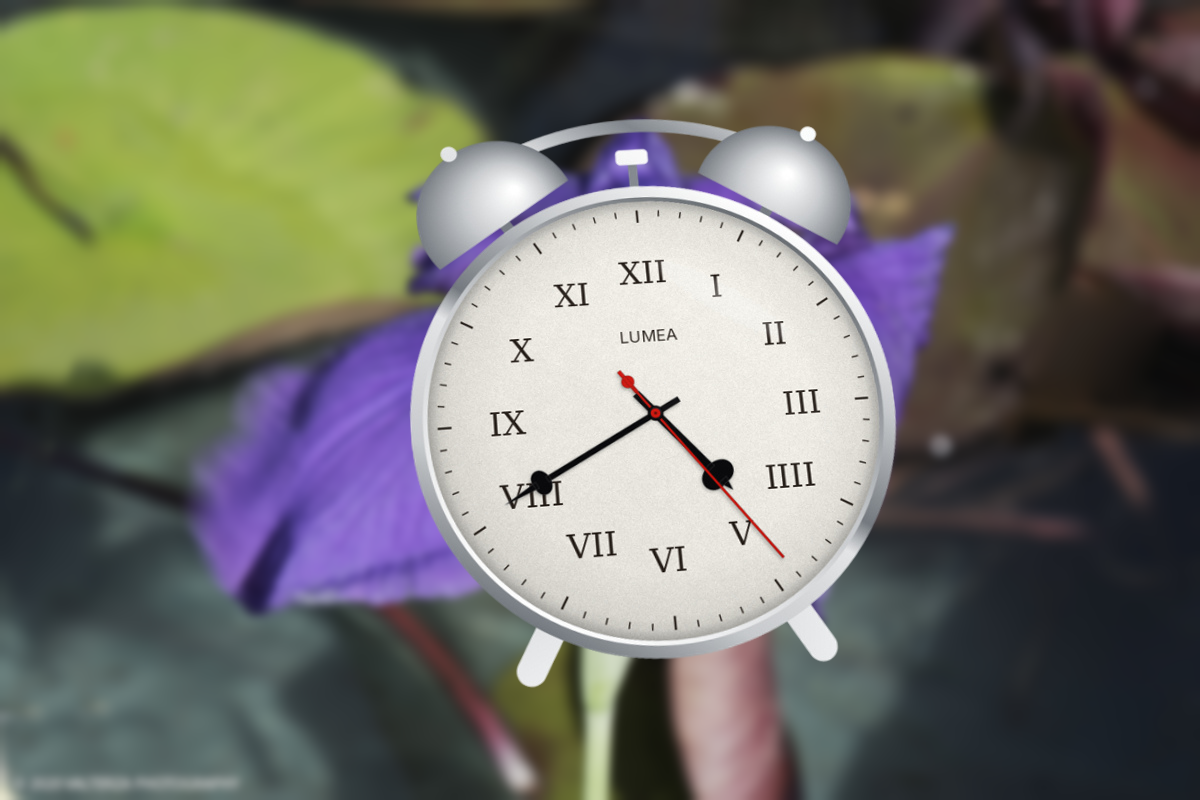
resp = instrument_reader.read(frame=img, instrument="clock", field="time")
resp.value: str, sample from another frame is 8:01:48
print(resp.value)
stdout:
4:40:24
